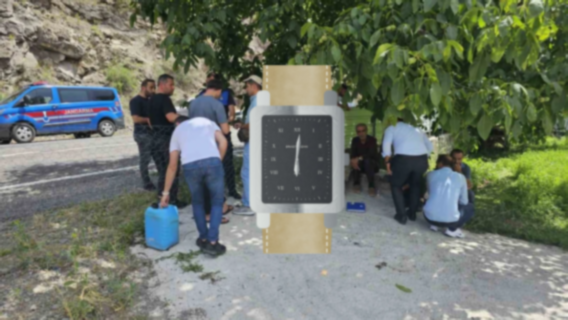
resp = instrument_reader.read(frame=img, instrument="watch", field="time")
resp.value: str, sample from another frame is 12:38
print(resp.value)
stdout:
6:01
